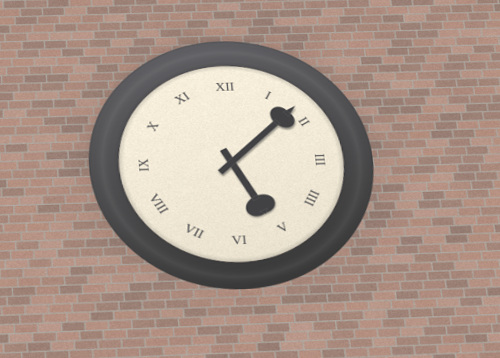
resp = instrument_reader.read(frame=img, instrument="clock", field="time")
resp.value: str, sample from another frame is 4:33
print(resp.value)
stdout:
5:08
